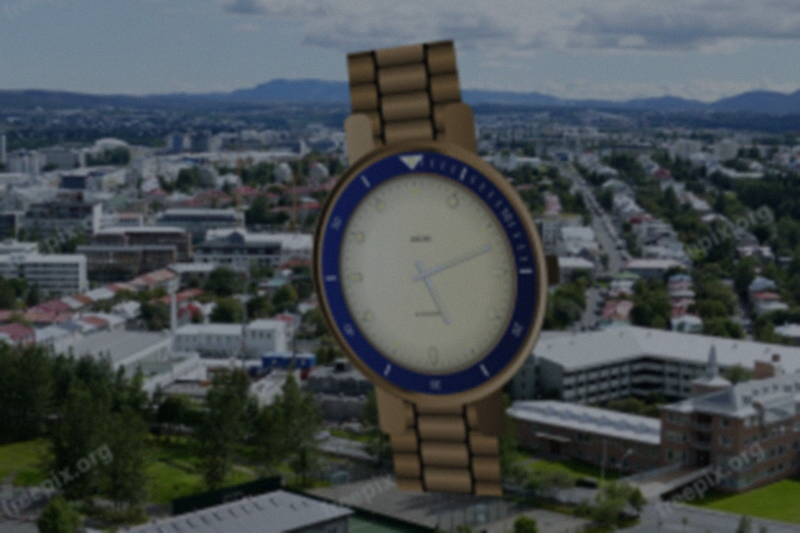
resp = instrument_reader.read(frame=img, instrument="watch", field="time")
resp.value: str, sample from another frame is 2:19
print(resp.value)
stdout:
5:12
